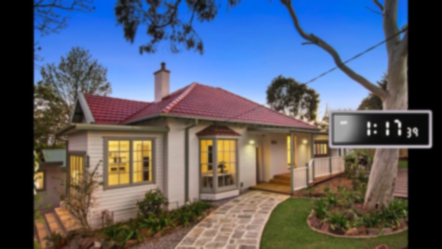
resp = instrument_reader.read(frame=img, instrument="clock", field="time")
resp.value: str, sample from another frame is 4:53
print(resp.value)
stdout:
1:17
